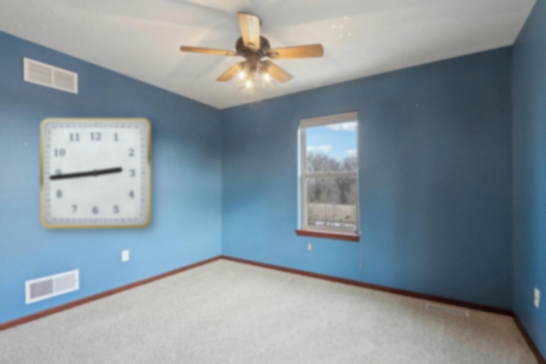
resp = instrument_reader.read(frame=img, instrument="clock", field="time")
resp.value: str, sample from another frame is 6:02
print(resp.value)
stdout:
2:44
